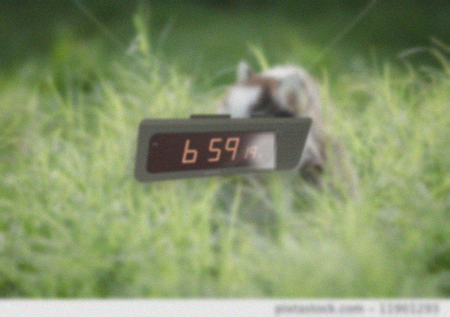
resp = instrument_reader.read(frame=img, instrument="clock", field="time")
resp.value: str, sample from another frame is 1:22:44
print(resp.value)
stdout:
6:59:19
